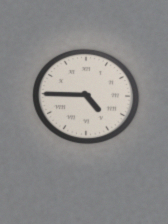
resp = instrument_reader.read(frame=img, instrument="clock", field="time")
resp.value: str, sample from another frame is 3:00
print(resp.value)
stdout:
4:45
